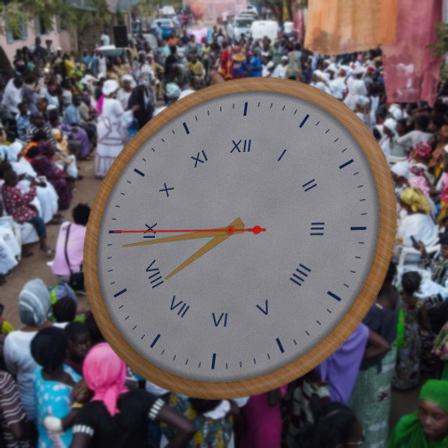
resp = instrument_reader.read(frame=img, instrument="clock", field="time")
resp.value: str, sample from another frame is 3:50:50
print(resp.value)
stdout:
7:43:45
